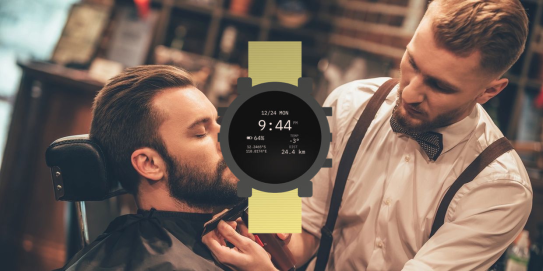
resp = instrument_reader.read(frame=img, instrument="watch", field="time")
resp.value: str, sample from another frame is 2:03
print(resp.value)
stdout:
9:44
